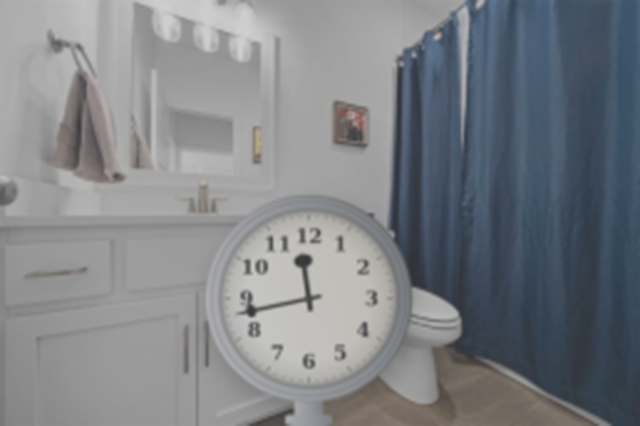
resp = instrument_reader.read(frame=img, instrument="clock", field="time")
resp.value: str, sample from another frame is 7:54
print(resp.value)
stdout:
11:43
